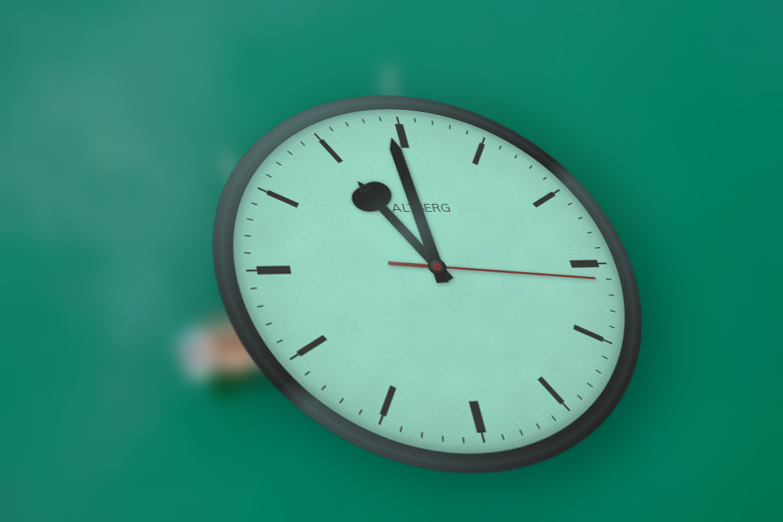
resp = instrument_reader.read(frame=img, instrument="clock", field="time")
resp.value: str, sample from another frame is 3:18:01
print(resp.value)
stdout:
10:59:16
